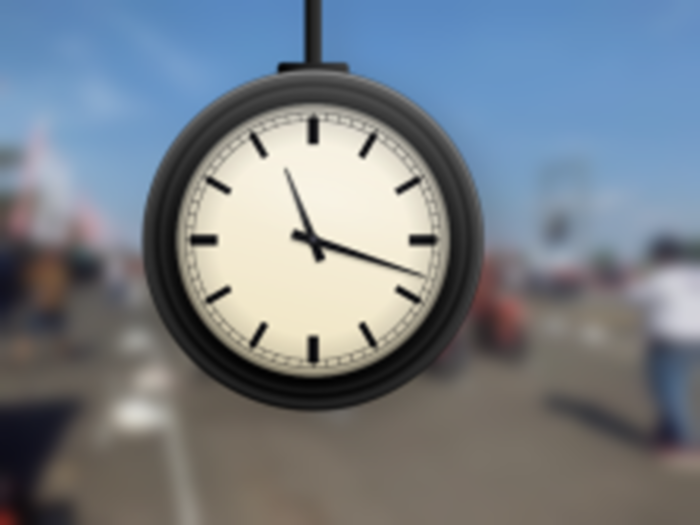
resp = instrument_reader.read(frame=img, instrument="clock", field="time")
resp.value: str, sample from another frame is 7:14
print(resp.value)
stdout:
11:18
